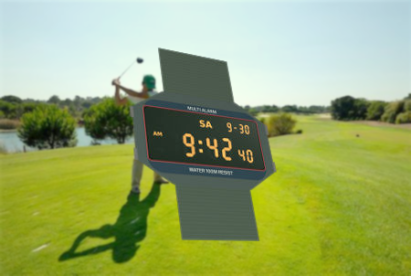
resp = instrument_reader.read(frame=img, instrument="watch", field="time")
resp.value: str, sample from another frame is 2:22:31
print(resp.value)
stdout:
9:42:40
